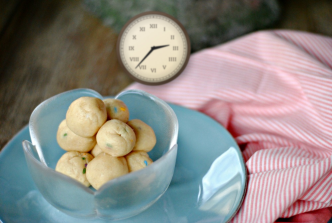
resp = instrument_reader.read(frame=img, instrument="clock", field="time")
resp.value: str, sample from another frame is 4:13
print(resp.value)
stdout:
2:37
